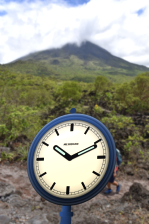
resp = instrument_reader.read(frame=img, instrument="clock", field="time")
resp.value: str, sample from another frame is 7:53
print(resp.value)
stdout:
10:11
